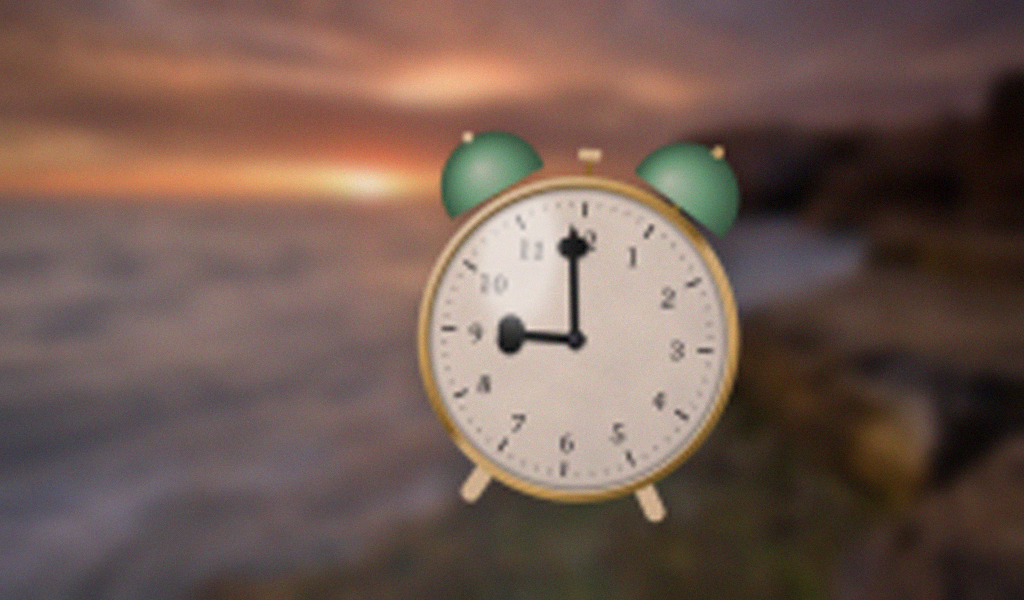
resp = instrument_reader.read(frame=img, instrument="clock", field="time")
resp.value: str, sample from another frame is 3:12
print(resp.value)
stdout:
8:59
